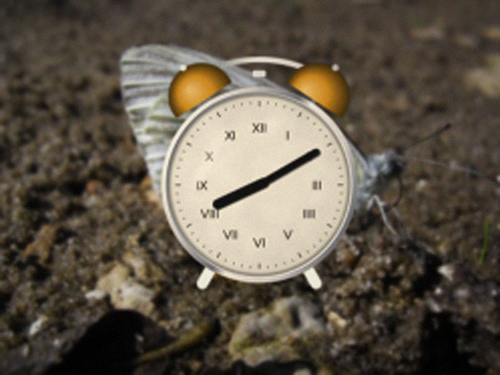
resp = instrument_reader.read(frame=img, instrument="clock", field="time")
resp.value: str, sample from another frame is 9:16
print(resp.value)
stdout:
8:10
